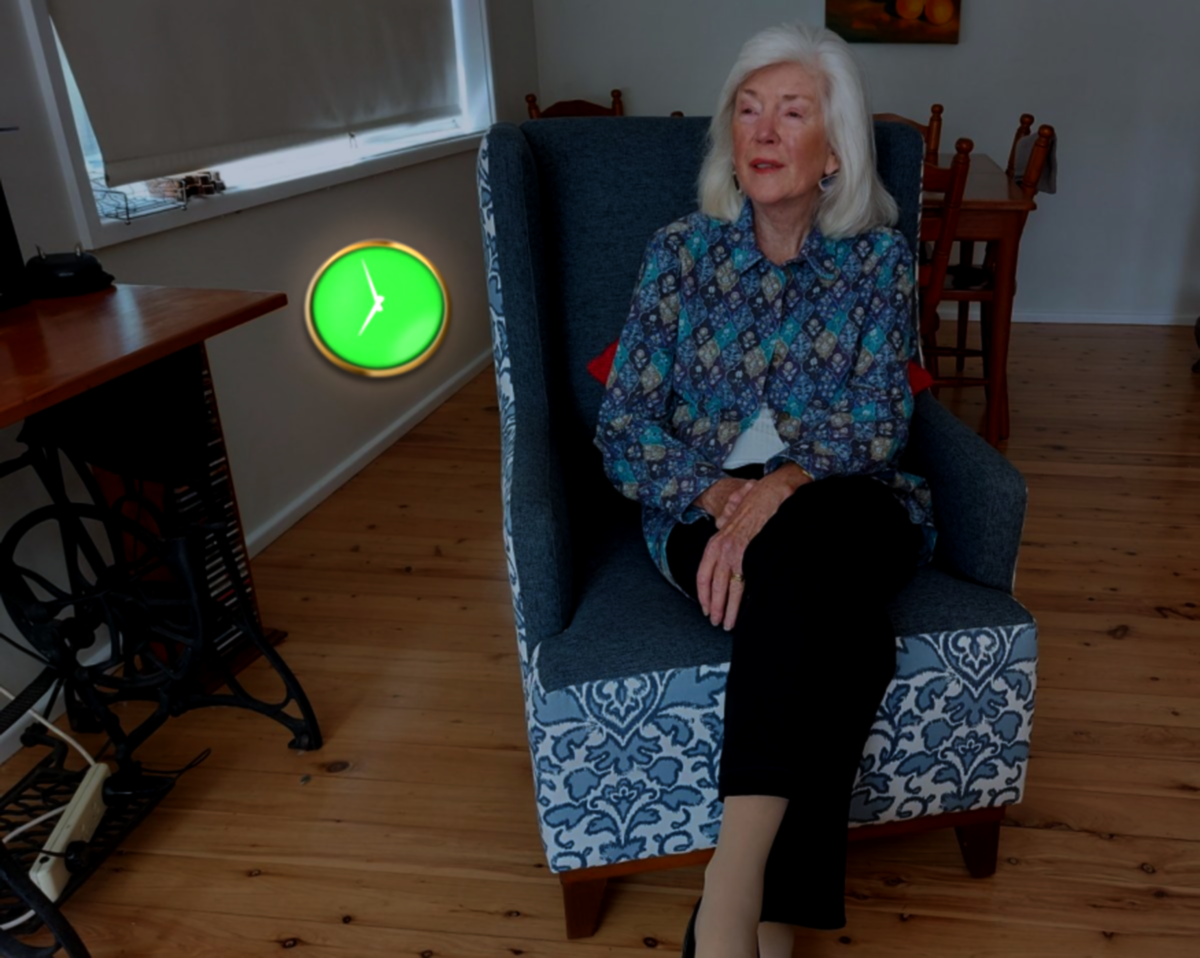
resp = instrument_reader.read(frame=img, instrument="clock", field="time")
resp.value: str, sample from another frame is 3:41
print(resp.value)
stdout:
6:57
